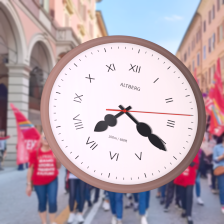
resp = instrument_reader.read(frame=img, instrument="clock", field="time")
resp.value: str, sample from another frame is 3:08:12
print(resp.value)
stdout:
7:20:13
